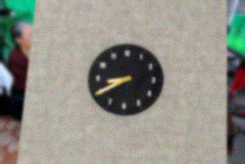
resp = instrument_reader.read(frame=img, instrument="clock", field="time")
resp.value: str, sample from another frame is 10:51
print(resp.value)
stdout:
8:40
